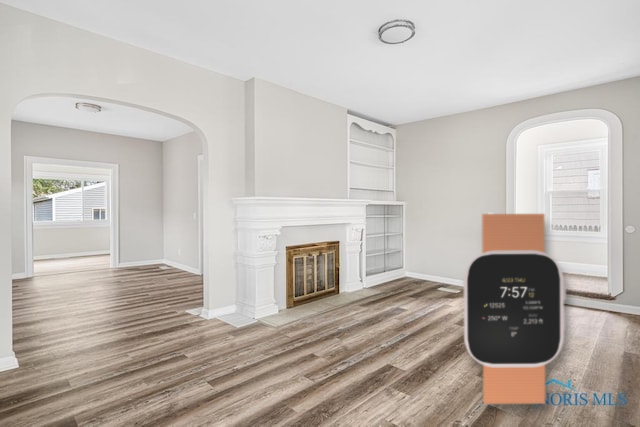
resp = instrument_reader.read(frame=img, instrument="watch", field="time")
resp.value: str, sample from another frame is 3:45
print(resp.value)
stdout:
7:57
